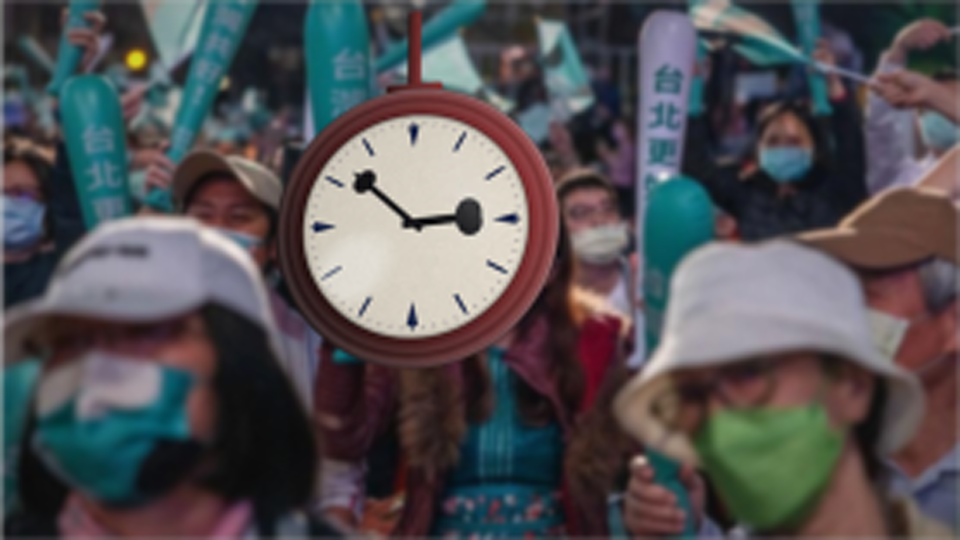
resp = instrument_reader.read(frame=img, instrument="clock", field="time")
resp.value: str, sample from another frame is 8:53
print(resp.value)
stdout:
2:52
